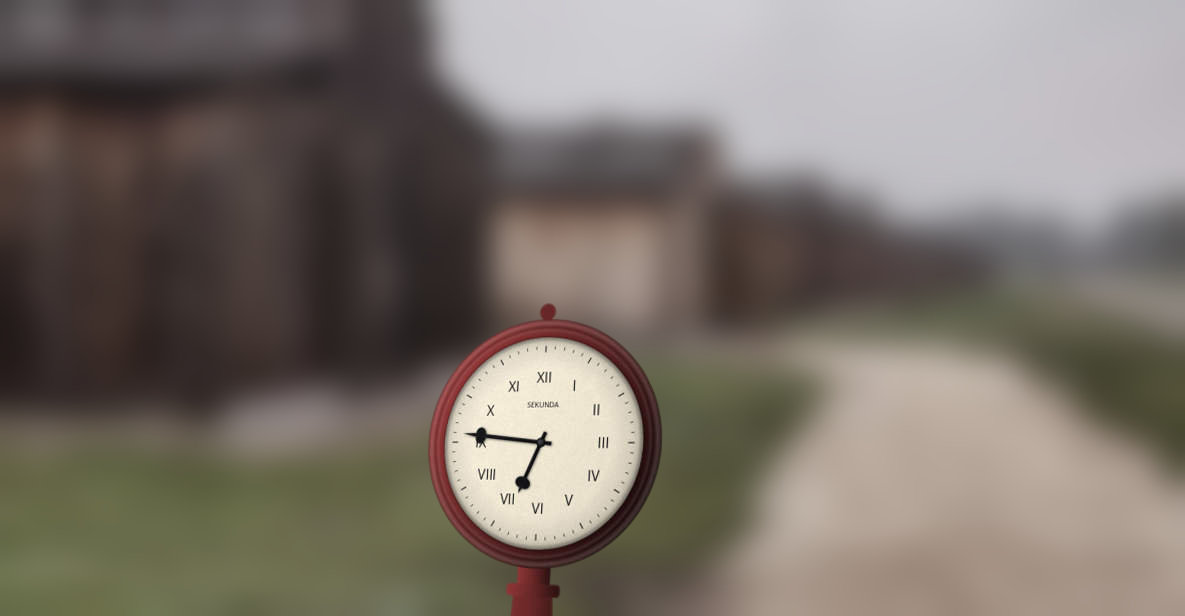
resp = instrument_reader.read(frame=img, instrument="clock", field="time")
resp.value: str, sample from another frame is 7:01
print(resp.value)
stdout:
6:46
